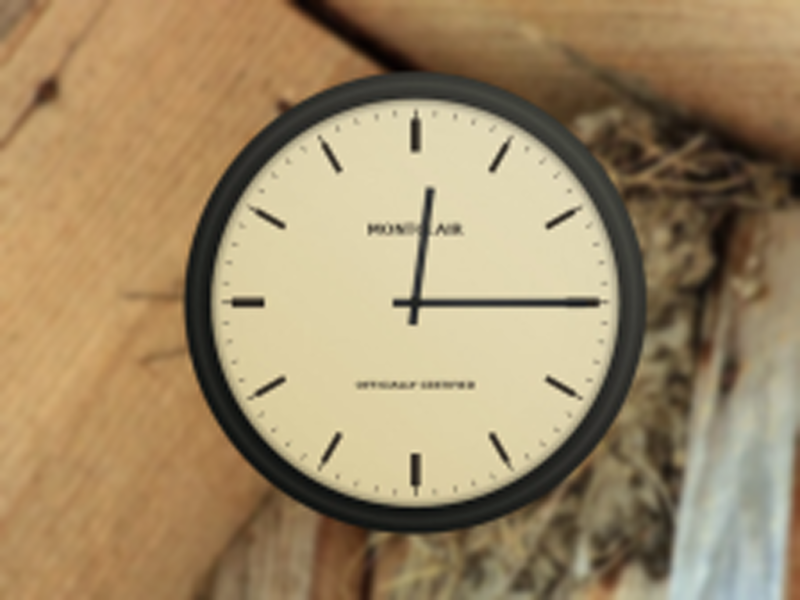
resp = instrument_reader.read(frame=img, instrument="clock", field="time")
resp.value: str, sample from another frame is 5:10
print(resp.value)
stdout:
12:15
